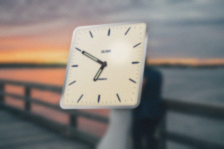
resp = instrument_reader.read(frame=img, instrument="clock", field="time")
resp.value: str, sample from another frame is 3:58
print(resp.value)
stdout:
6:50
